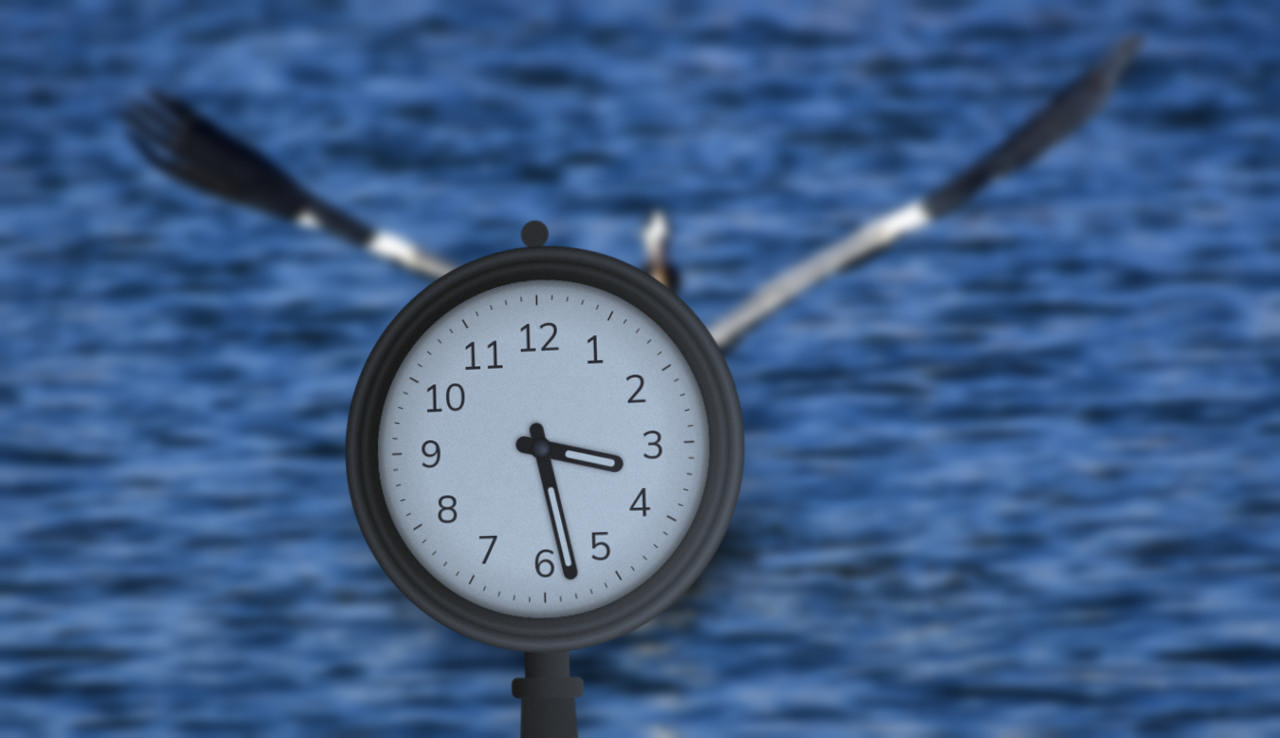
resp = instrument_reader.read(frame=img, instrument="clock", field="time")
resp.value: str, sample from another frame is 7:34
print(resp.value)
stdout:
3:28
